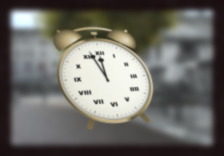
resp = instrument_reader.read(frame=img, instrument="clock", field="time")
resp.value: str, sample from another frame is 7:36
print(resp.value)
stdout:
11:57
